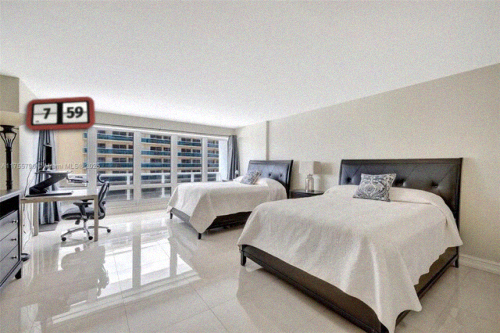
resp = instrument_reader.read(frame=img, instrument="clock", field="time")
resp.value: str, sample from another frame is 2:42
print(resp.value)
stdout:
7:59
